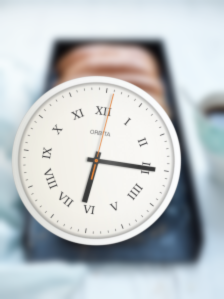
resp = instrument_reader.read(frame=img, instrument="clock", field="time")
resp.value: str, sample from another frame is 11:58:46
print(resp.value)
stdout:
6:15:01
